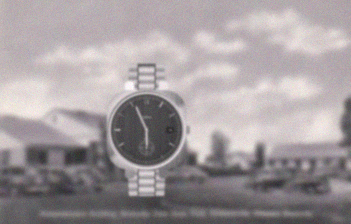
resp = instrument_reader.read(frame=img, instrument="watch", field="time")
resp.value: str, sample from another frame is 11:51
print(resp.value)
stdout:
5:56
